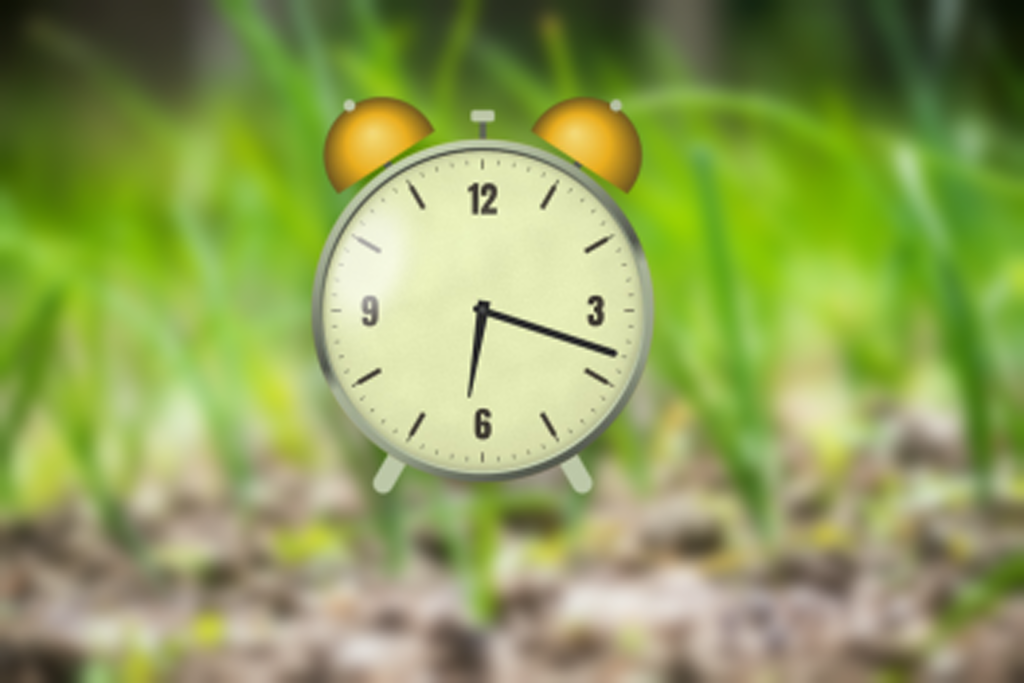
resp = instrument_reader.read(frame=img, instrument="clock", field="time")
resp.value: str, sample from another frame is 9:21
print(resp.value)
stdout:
6:18
